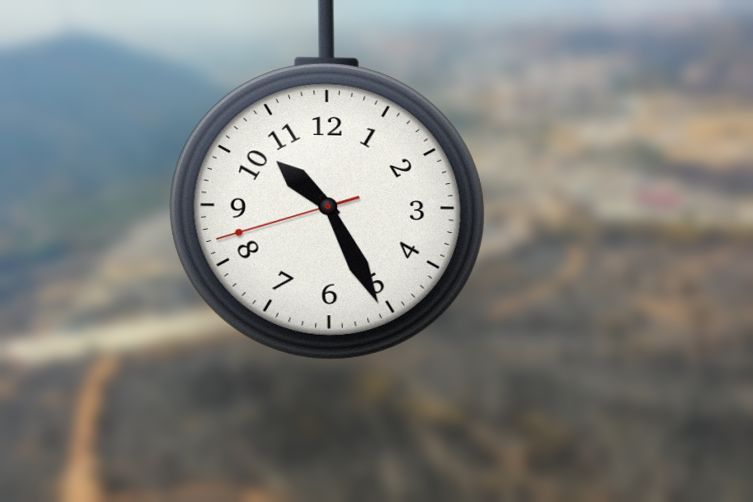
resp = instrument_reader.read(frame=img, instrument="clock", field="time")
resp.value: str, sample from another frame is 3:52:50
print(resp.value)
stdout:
10:25:42
